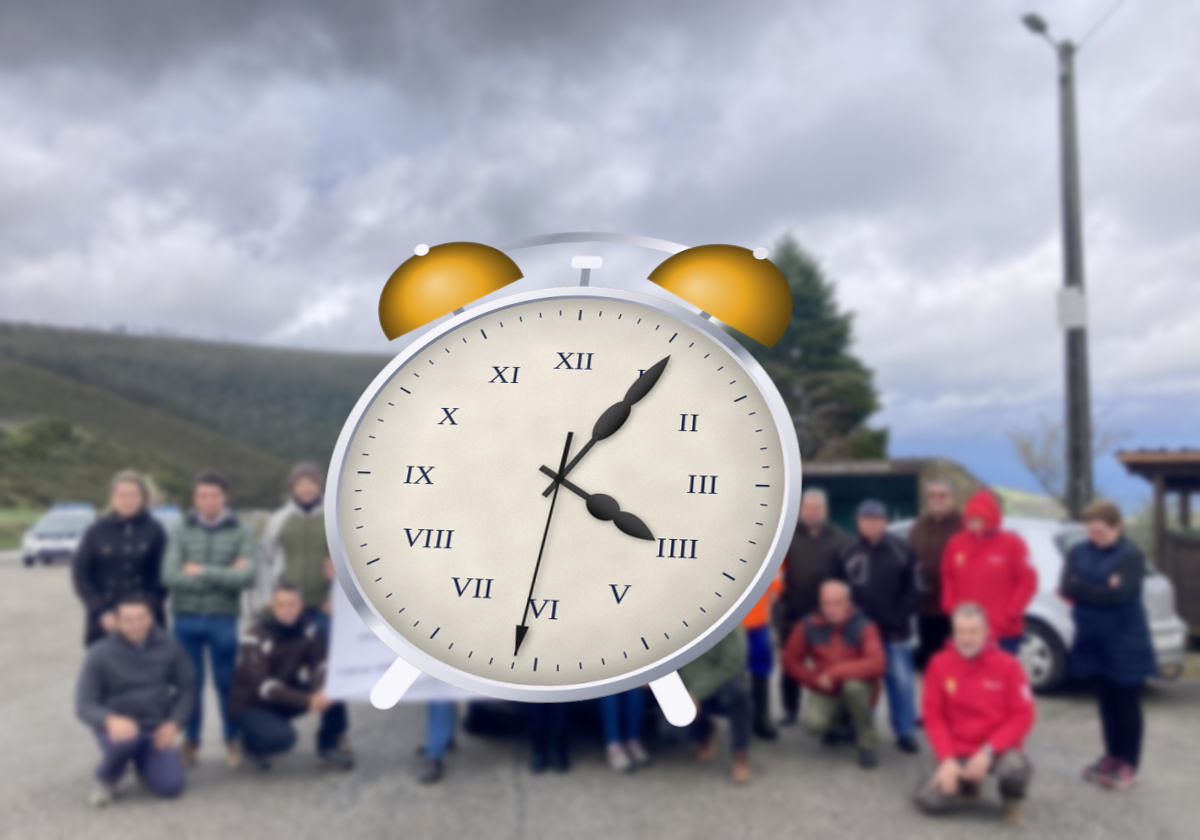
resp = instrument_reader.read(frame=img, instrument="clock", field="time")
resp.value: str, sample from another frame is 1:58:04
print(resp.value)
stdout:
4:05:31
